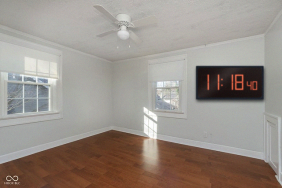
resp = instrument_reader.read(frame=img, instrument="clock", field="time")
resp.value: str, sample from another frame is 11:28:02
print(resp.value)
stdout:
11:18:40
